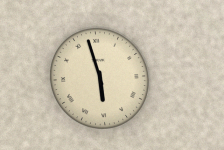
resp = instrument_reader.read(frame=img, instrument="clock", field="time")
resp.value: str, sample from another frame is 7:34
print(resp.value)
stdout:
5:58
